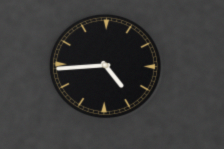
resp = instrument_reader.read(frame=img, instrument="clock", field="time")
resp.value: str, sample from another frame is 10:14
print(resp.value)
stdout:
4:44
